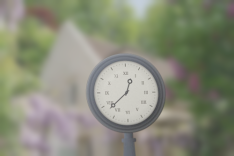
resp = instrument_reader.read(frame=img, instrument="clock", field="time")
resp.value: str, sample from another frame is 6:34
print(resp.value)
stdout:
12:38
